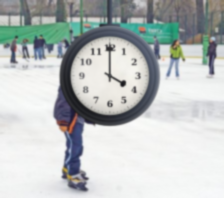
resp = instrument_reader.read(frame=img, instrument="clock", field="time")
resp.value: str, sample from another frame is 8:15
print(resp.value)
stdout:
4:00
